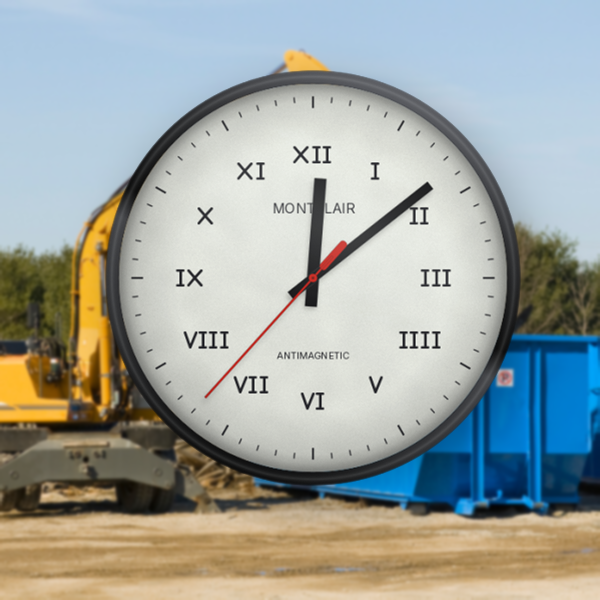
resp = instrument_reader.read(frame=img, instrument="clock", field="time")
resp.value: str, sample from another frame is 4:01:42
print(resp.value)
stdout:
12:08:37
